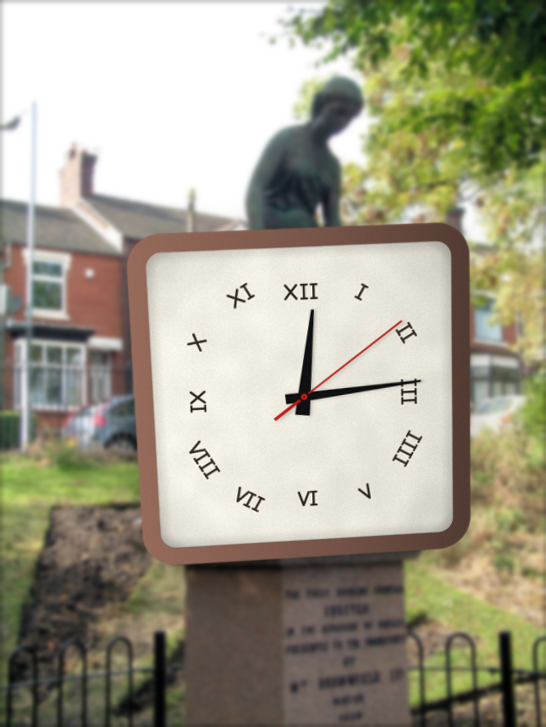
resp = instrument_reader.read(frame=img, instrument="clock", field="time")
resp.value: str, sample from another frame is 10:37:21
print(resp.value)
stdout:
12:14:09
